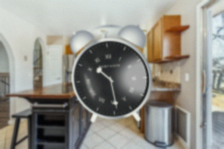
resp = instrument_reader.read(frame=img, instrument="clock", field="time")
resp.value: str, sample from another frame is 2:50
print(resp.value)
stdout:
10:29
